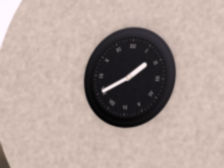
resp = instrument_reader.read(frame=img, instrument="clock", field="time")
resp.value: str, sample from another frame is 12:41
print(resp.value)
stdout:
1:40
